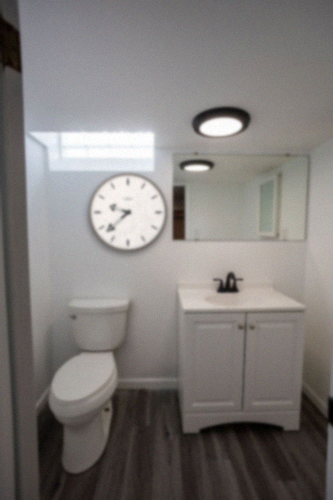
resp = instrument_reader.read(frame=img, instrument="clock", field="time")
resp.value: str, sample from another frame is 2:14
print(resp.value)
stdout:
9:38
